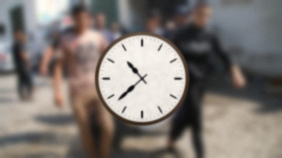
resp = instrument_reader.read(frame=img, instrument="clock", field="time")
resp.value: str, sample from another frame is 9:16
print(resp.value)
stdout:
10:38
